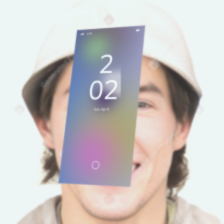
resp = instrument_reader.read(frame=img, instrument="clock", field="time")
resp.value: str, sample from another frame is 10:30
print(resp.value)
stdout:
2:02
